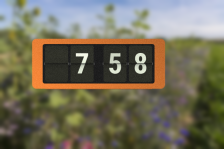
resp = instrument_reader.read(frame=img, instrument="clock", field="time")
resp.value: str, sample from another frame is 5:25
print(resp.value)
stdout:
7:58
